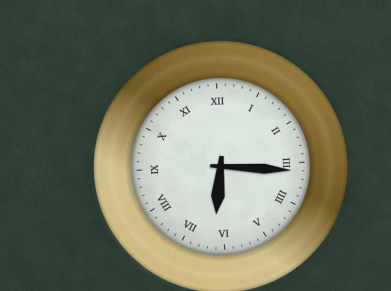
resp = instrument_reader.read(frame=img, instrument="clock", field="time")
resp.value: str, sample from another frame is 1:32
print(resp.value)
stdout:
6:16
